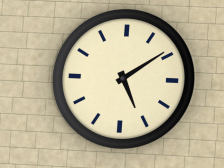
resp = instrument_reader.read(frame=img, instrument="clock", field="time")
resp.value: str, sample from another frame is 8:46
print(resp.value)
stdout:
5:09
